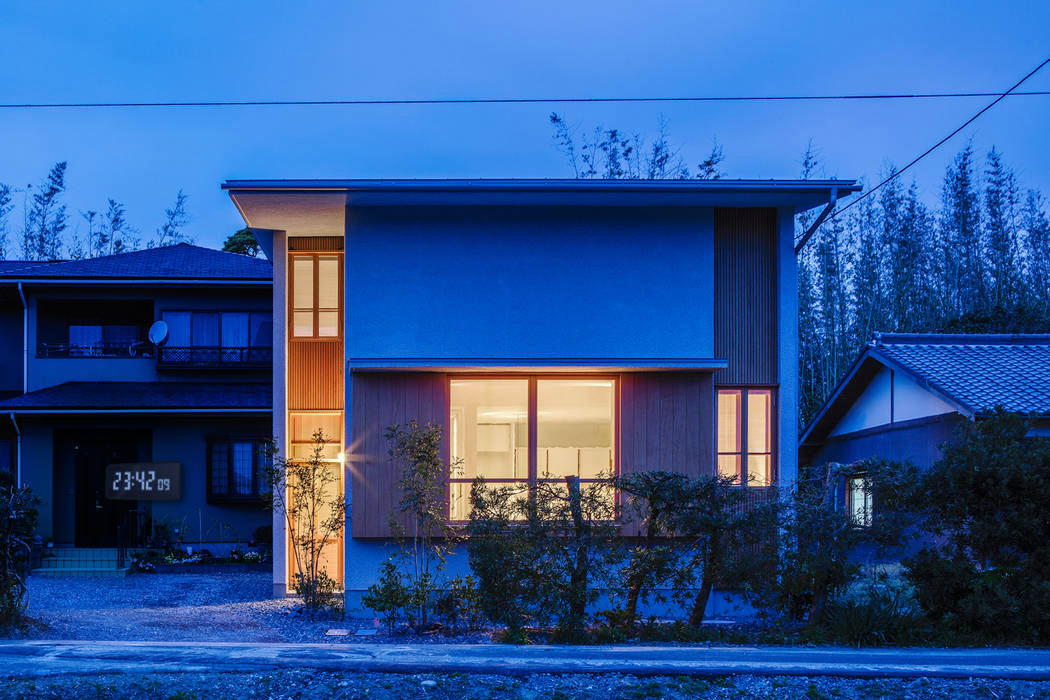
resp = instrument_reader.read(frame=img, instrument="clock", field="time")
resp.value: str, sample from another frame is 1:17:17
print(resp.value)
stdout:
23:42:09
